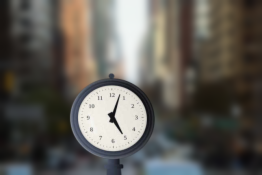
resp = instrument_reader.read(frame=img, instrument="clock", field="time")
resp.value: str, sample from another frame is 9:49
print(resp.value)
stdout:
5:03
